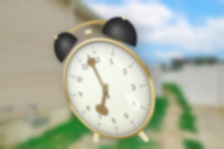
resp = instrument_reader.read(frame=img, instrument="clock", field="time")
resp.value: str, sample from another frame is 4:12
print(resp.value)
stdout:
6:58
